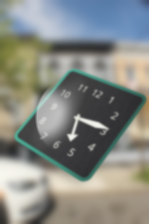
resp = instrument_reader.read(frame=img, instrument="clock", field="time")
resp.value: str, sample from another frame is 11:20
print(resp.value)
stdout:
5:14
